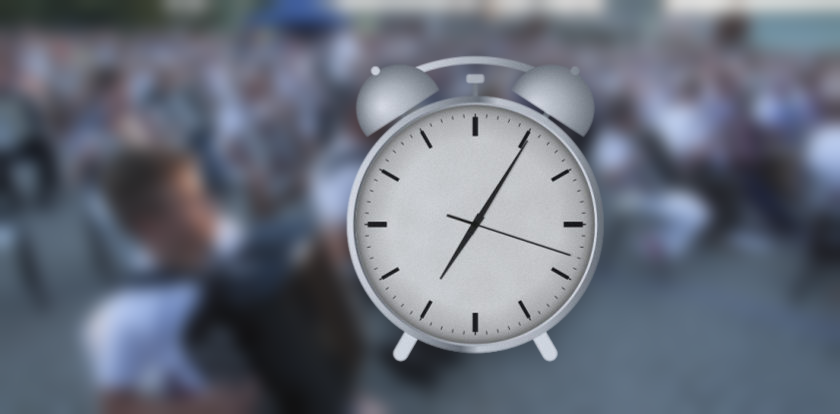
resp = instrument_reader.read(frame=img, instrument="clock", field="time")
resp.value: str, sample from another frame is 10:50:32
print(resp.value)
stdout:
7:05:18
